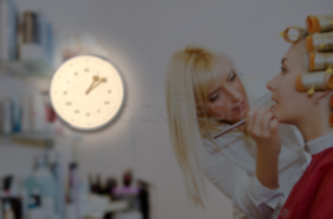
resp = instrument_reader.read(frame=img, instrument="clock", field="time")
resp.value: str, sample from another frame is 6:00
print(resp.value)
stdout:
1:09
